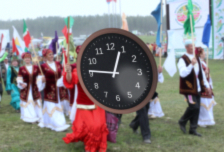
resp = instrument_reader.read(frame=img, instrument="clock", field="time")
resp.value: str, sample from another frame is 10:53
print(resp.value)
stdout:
12:46
